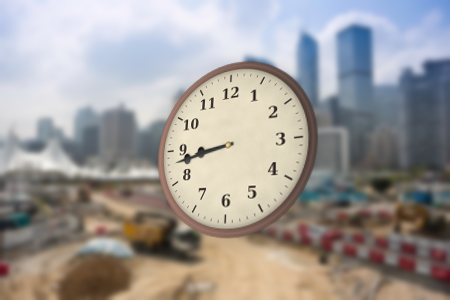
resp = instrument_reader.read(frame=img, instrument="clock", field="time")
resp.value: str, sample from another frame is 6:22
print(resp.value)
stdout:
8:43
